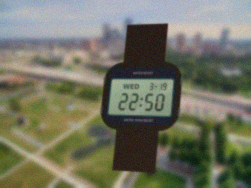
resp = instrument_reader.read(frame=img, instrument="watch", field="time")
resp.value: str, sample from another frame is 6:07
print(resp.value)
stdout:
22:50
